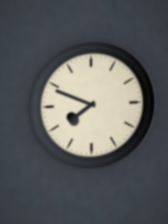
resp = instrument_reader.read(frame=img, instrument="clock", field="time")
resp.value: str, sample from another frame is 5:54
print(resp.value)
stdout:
7:49
